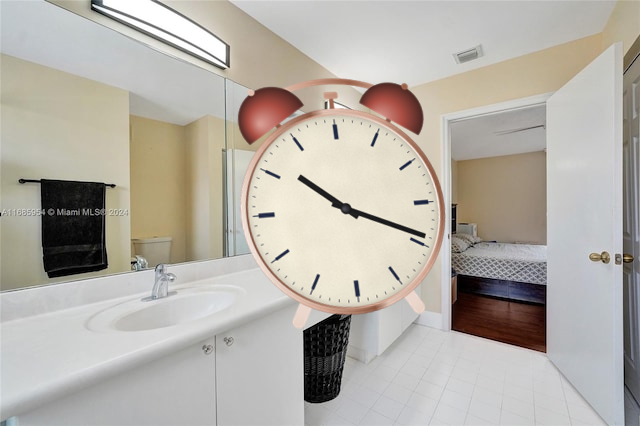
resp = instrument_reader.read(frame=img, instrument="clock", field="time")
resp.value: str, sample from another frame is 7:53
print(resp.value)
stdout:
10:19
